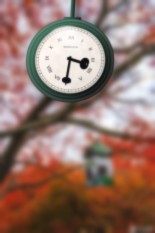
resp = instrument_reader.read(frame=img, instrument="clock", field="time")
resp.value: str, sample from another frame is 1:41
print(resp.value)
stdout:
3:31
